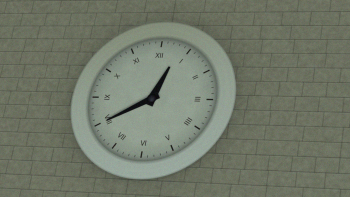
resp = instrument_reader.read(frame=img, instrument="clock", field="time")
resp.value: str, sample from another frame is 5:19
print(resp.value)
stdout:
12:40
